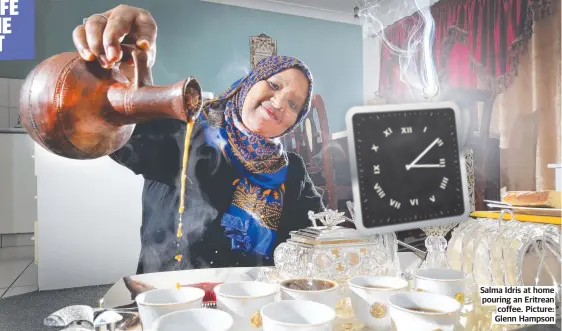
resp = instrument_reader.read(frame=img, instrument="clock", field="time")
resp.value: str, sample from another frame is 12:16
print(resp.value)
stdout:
3:09
